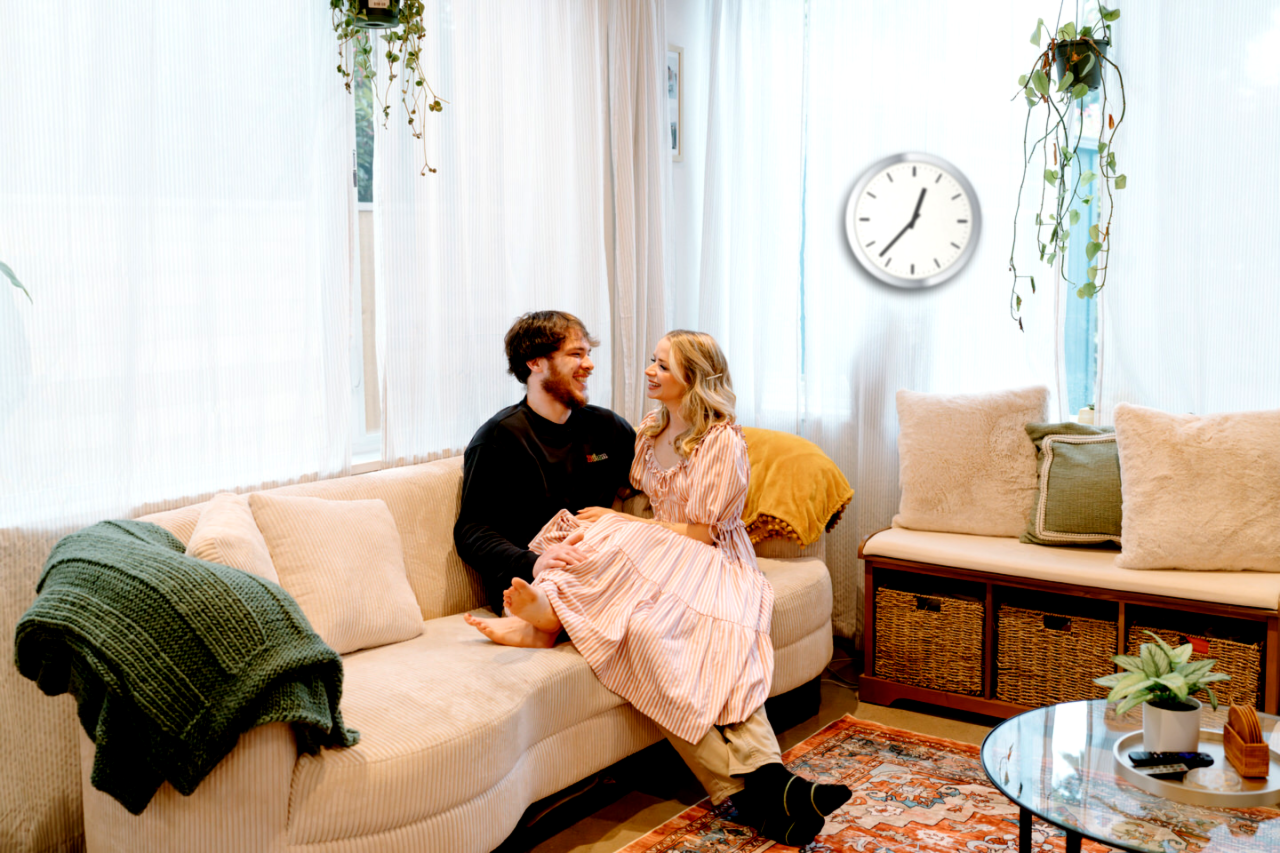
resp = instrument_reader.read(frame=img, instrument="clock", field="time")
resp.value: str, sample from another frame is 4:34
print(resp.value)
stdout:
12:37
